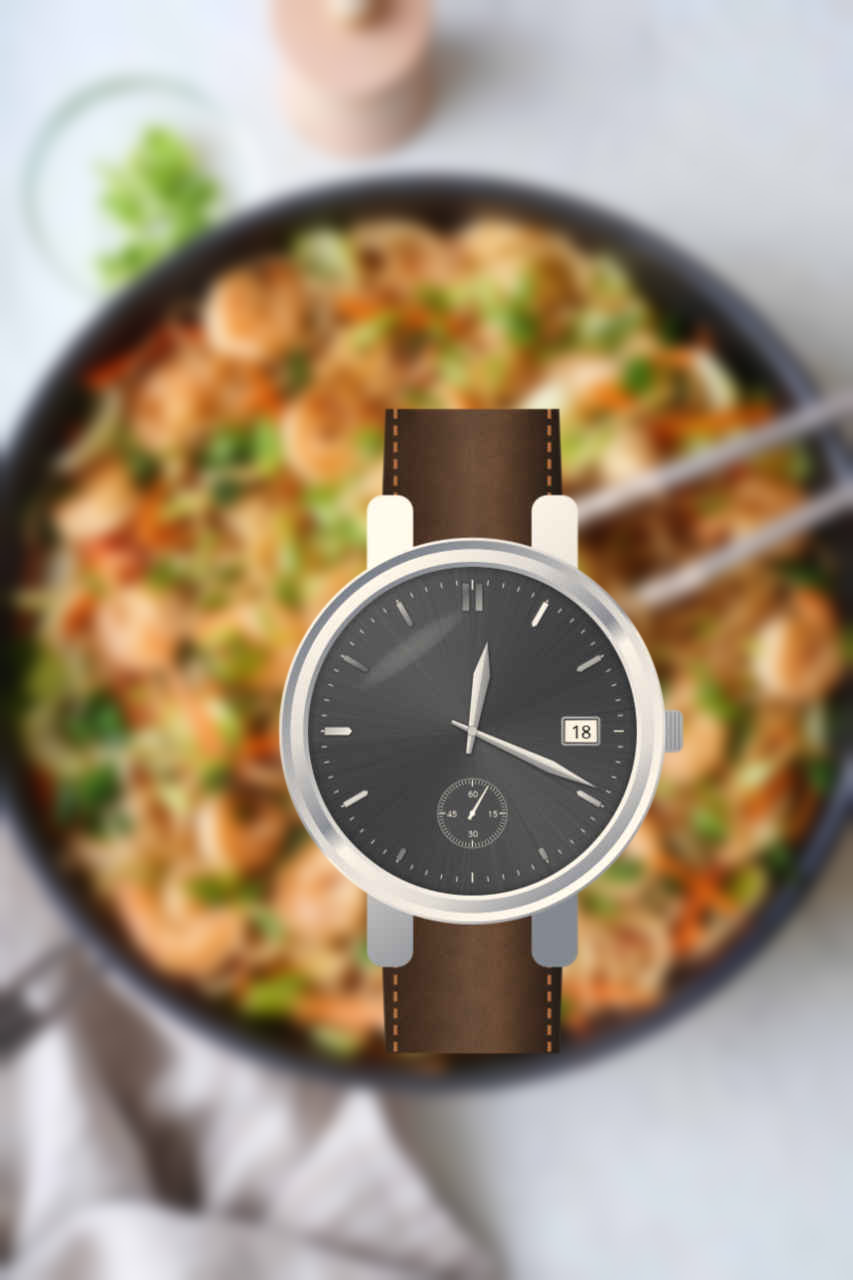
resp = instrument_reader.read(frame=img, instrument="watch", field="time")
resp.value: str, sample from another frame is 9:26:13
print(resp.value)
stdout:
12:19:05
